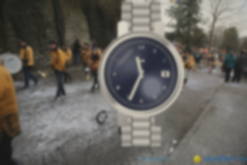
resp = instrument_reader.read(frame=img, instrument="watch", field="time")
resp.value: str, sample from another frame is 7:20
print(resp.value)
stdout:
11:34
